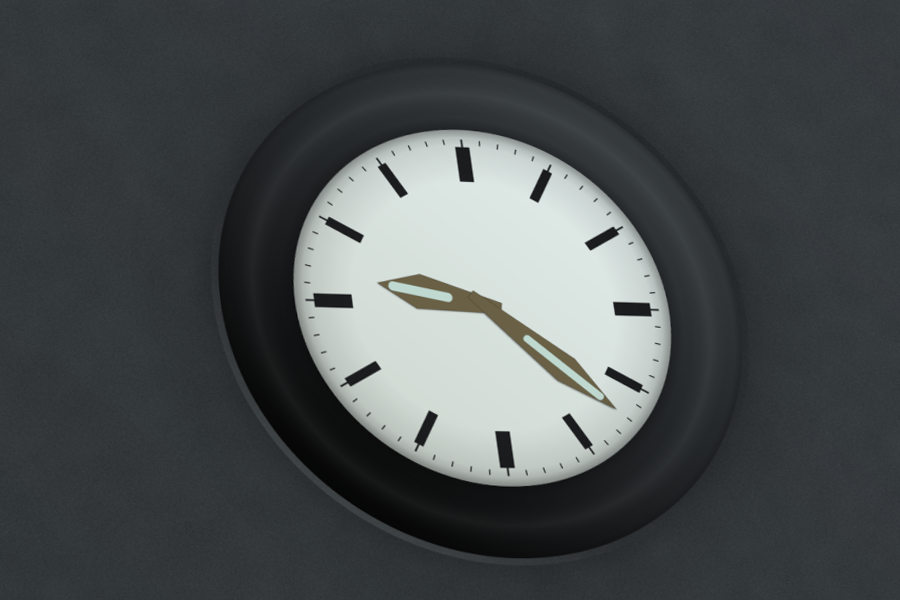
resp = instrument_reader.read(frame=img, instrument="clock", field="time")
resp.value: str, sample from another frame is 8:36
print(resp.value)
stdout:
9:22
